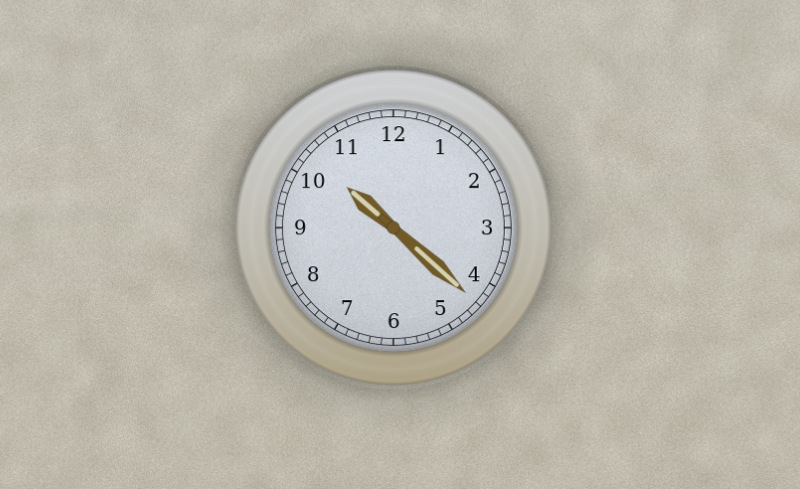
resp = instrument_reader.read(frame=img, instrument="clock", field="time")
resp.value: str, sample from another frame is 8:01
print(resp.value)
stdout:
10:22
